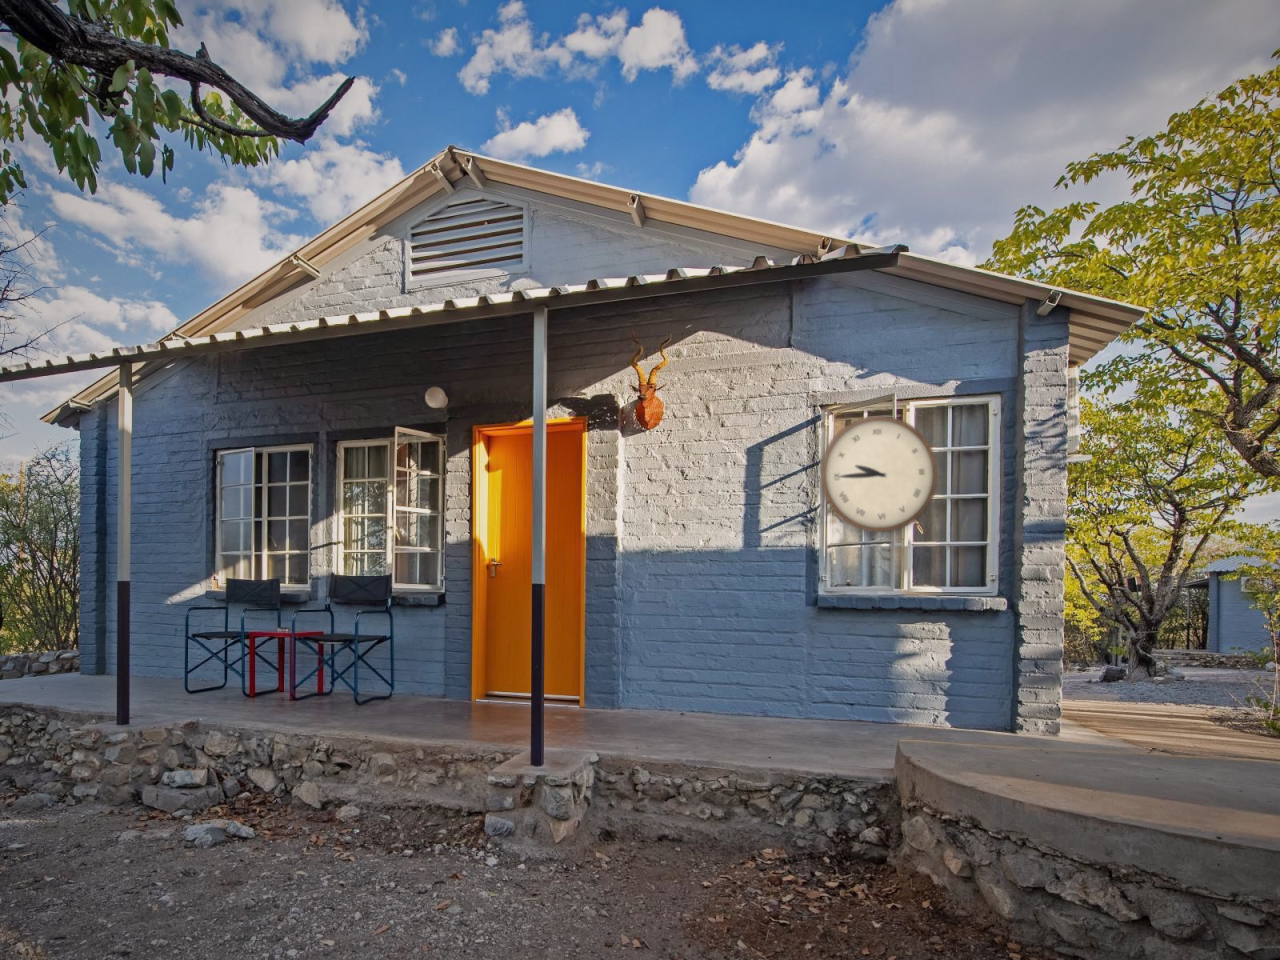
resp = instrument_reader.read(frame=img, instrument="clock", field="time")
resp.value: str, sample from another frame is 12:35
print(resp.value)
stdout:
9:45
